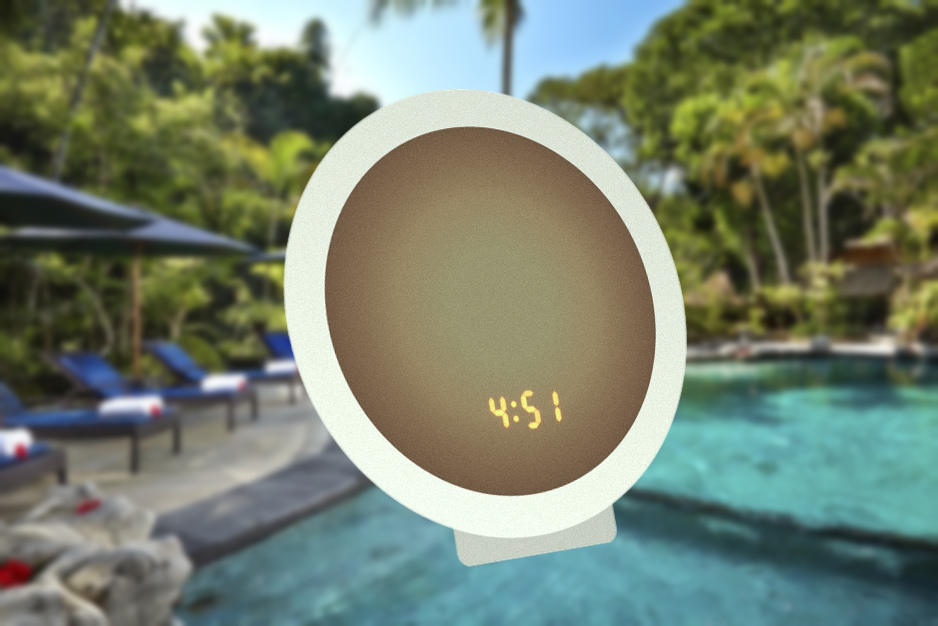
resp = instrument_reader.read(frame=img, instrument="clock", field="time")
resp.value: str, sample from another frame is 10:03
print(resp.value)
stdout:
4:51
